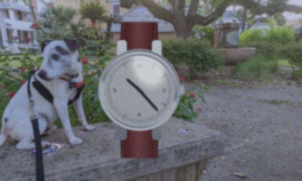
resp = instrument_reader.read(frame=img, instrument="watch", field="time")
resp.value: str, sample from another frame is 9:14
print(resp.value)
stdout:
10:23
